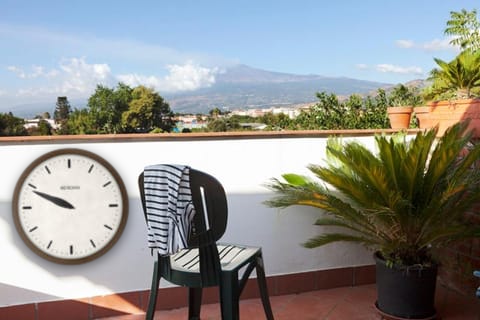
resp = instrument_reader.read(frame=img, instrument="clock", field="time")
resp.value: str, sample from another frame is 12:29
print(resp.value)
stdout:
9:49
